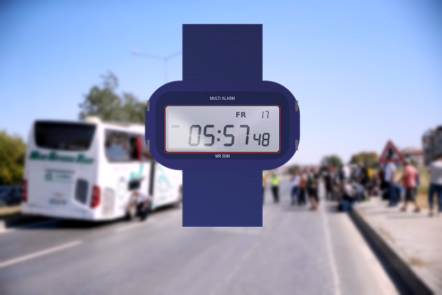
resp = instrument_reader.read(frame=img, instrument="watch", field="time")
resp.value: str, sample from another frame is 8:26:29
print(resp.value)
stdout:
5:57:48
